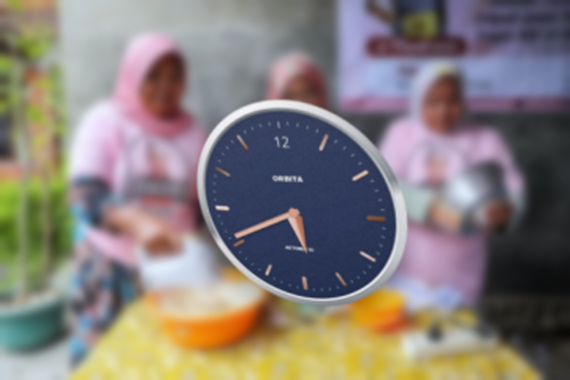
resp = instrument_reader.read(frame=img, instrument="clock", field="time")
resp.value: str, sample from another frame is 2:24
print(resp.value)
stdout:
5:41
